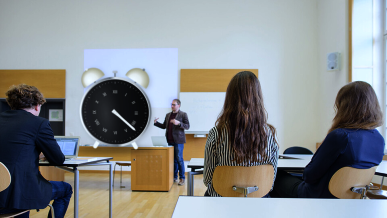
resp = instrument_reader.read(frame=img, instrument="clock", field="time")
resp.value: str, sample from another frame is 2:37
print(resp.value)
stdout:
4:22
